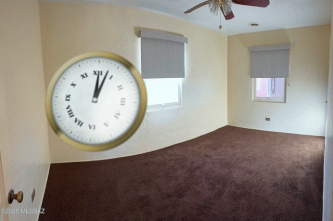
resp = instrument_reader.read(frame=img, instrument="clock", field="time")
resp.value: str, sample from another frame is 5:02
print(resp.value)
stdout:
12:03
